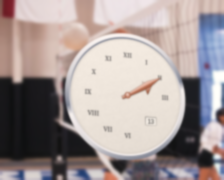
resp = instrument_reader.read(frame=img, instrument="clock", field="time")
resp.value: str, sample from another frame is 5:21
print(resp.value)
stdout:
2:10
